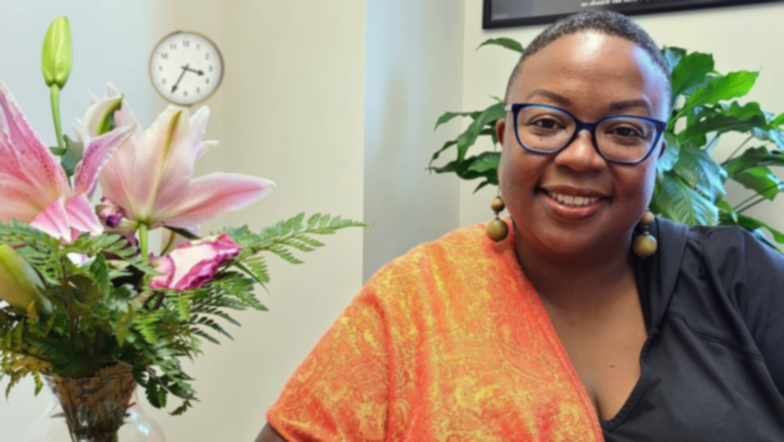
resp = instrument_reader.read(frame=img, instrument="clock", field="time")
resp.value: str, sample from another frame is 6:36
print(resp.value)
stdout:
3:35
